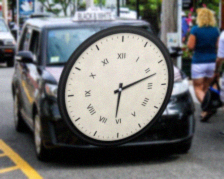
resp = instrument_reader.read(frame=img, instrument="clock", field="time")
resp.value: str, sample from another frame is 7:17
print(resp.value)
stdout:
6:12
